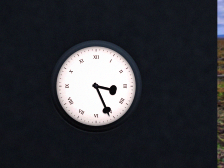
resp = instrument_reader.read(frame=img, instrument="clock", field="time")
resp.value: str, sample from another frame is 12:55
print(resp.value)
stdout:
3:26
